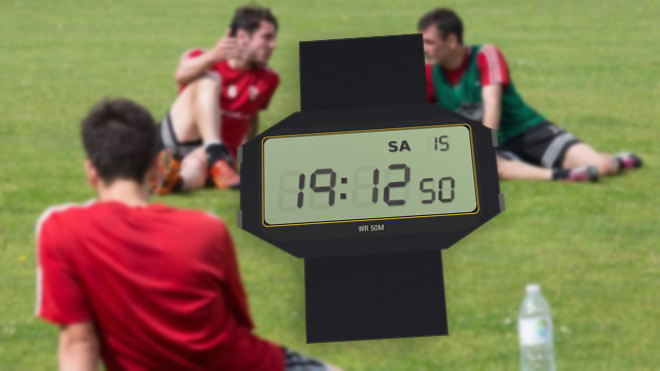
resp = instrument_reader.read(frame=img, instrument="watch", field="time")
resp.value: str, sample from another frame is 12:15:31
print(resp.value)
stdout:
19:12:50
